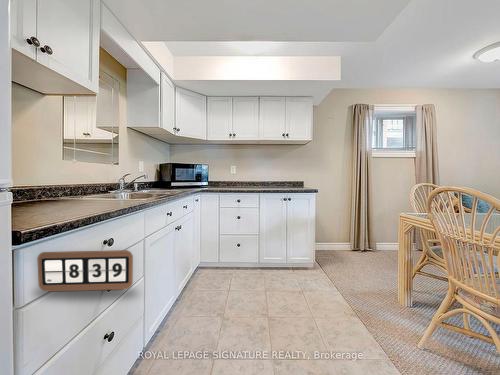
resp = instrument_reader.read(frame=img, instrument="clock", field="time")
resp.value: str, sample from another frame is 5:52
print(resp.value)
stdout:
8:39
